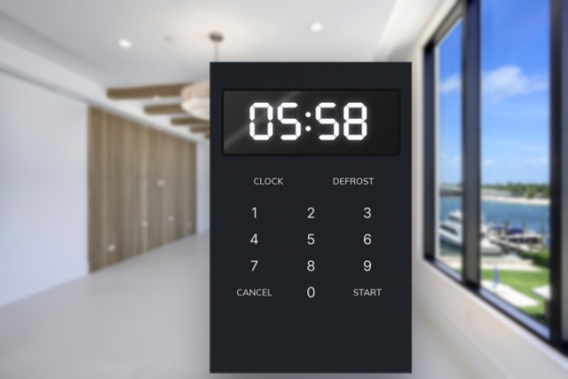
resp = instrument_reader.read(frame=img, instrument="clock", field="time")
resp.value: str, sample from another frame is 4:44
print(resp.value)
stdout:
5:58
